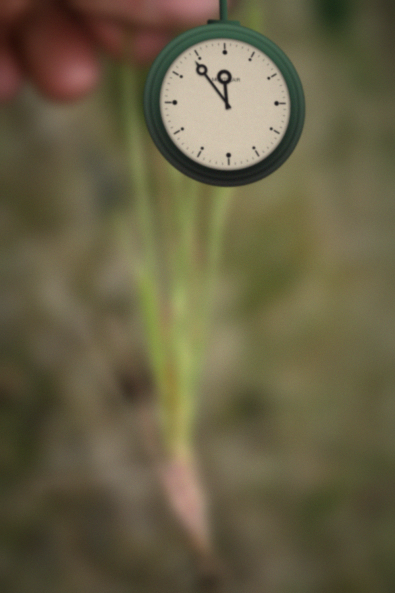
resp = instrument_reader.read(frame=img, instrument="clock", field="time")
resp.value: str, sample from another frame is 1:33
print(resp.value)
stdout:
11:54
